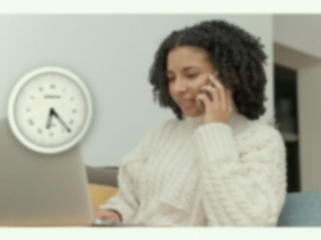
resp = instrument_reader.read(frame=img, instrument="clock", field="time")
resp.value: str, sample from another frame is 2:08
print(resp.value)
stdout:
6:23
